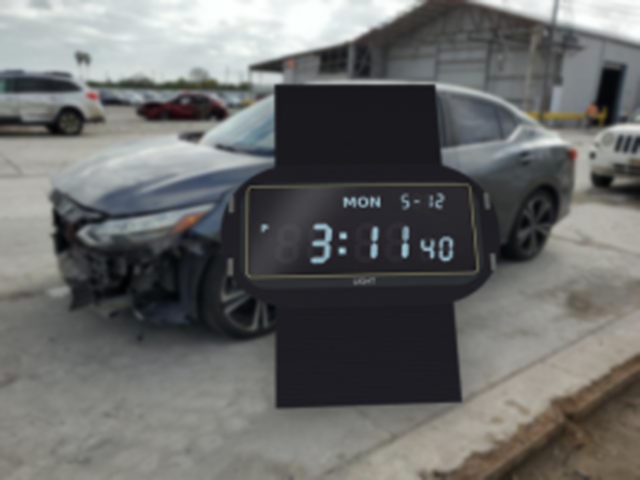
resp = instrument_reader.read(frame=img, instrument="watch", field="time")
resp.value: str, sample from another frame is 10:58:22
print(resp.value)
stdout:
3:11:40
